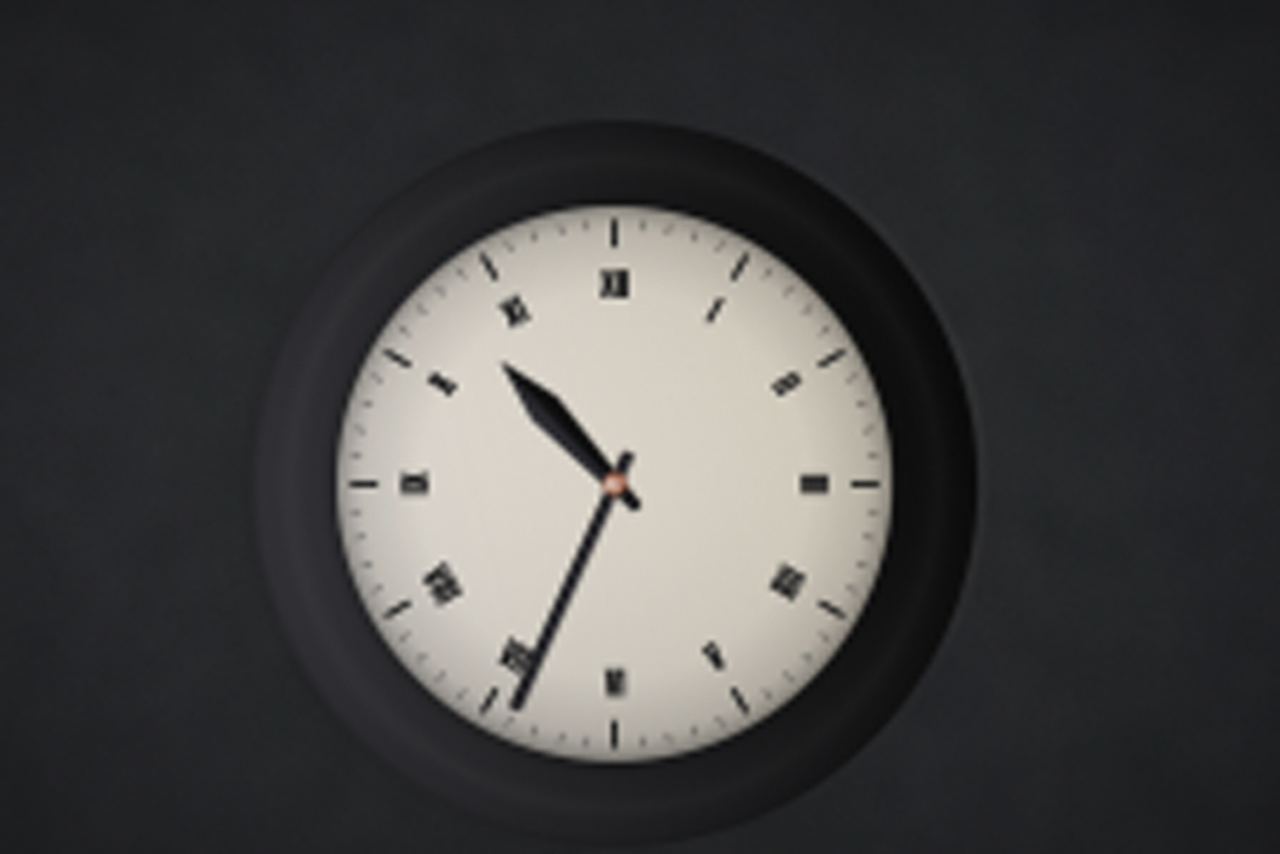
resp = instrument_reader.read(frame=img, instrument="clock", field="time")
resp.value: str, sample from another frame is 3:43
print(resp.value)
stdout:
10:34
